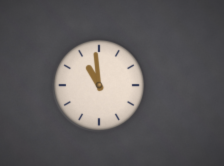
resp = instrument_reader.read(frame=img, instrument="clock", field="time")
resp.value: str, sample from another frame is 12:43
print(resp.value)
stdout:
10:59
